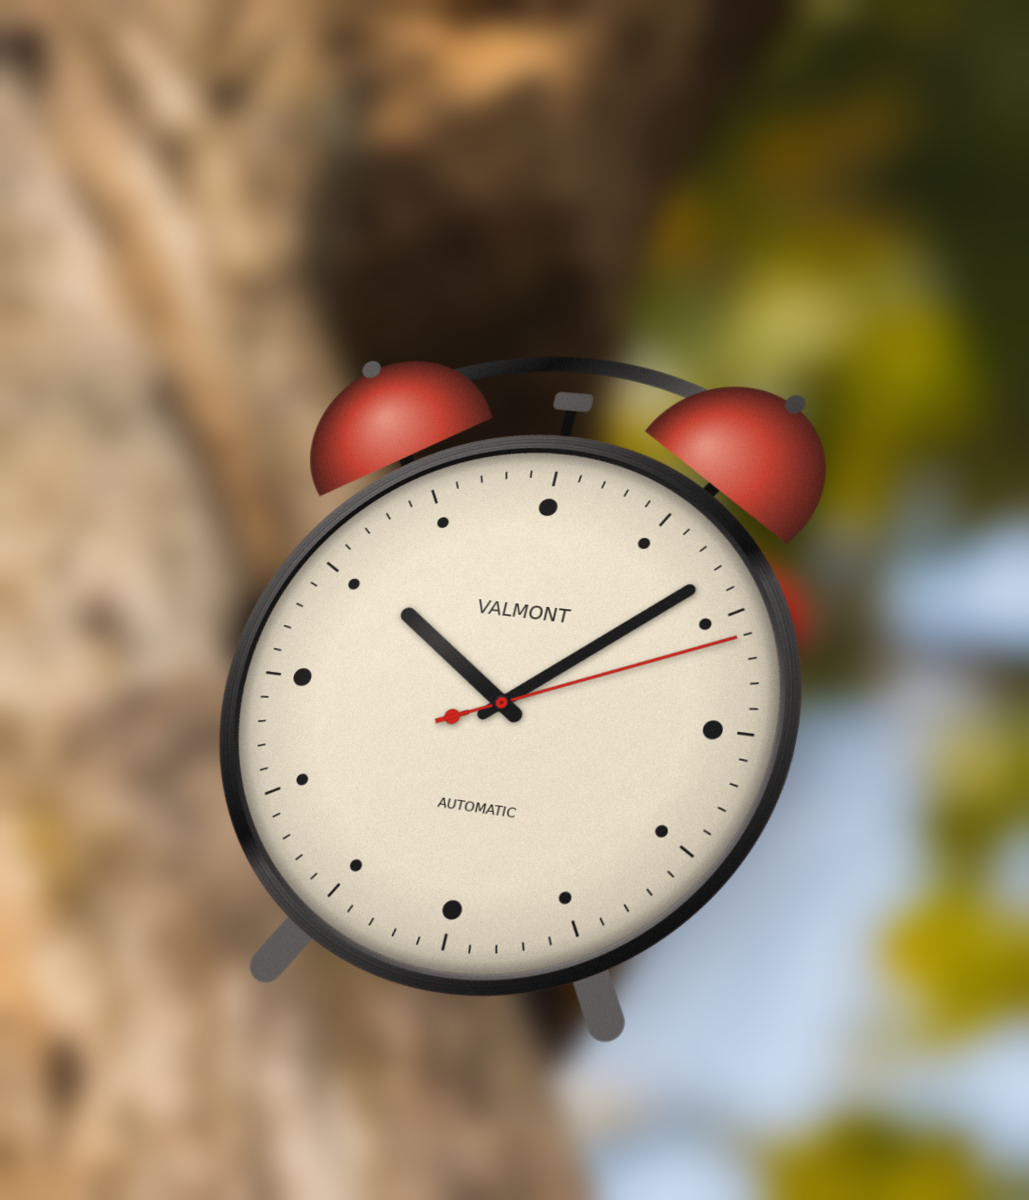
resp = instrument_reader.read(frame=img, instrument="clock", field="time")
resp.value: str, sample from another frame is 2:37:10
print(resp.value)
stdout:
10:08:11
